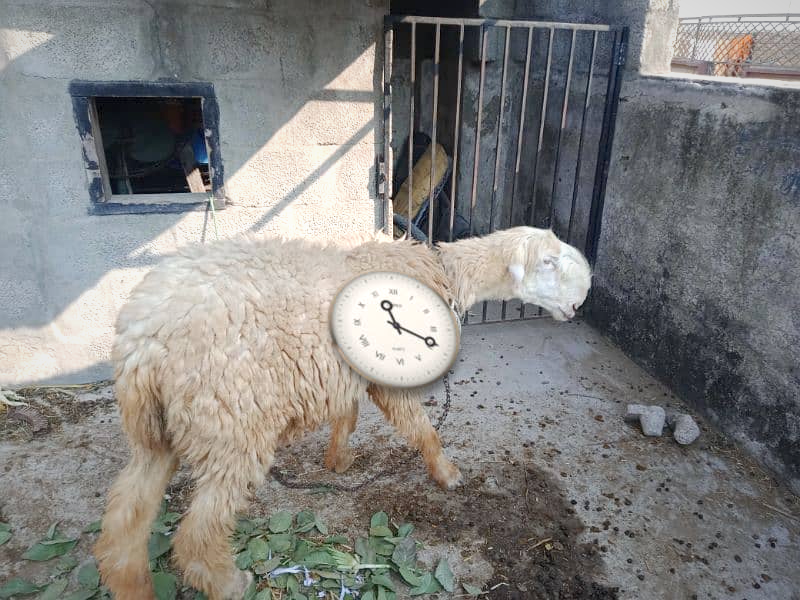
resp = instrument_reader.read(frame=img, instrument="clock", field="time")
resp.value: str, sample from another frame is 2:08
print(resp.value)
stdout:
11:19
